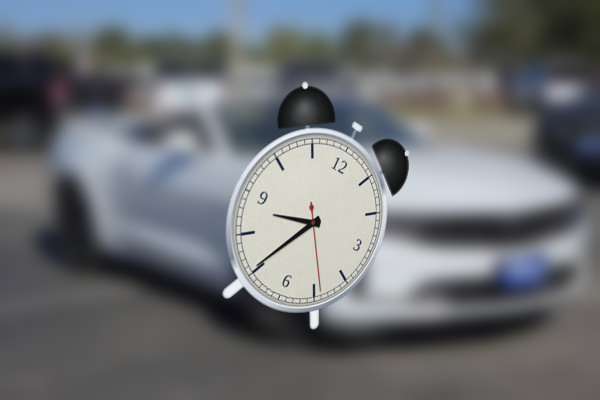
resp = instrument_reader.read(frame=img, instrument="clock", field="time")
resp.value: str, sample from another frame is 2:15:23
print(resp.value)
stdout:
8:35:24
